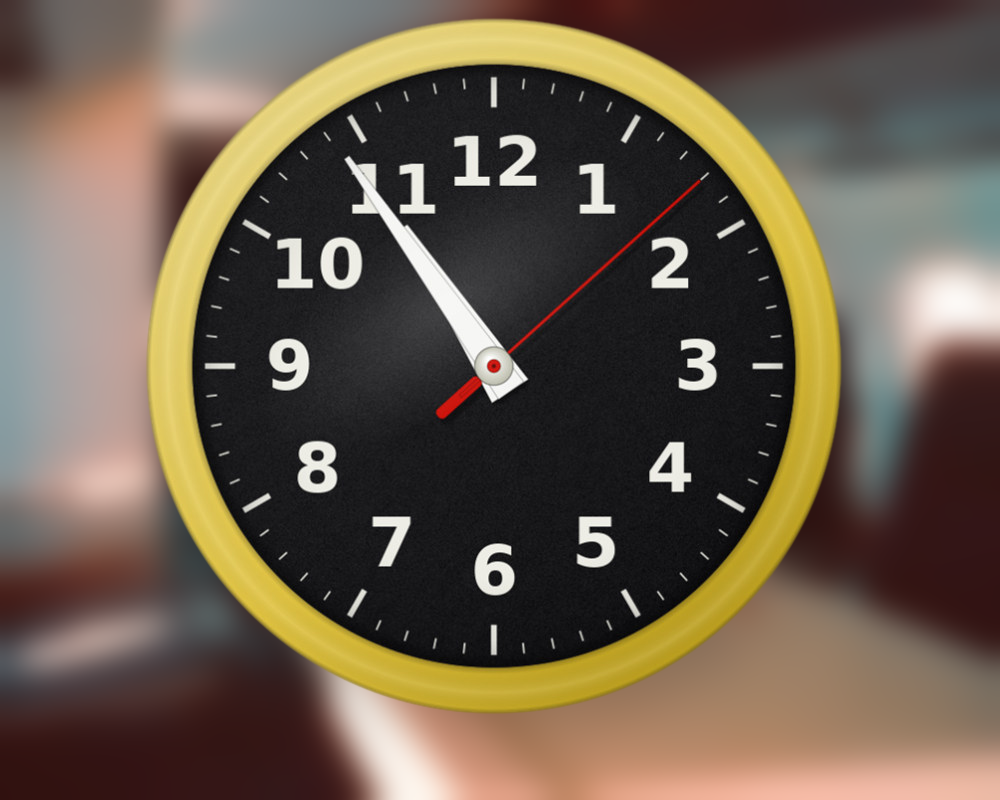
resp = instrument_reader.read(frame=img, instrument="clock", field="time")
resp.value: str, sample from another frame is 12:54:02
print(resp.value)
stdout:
10:54:08
